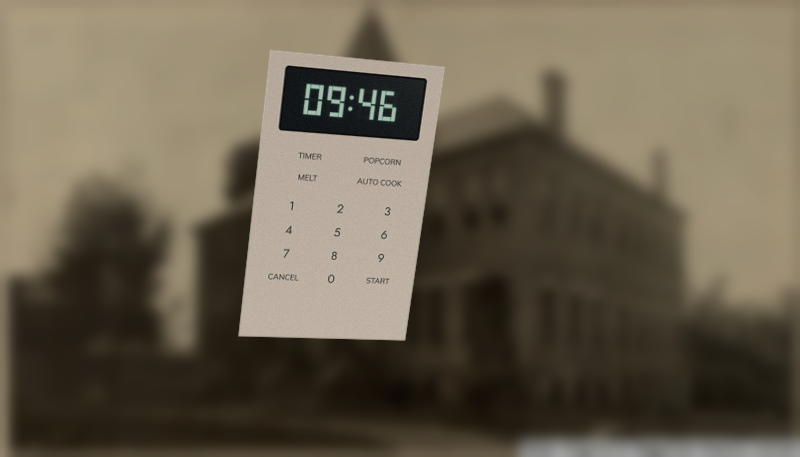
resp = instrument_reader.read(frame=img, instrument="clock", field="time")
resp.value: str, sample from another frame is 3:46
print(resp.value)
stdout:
9:46
